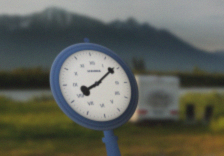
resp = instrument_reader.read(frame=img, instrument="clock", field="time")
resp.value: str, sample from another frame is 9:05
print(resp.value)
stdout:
8:09
